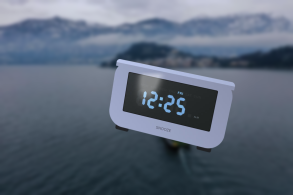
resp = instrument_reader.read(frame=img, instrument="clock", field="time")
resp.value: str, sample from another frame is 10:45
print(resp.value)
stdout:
12:25
